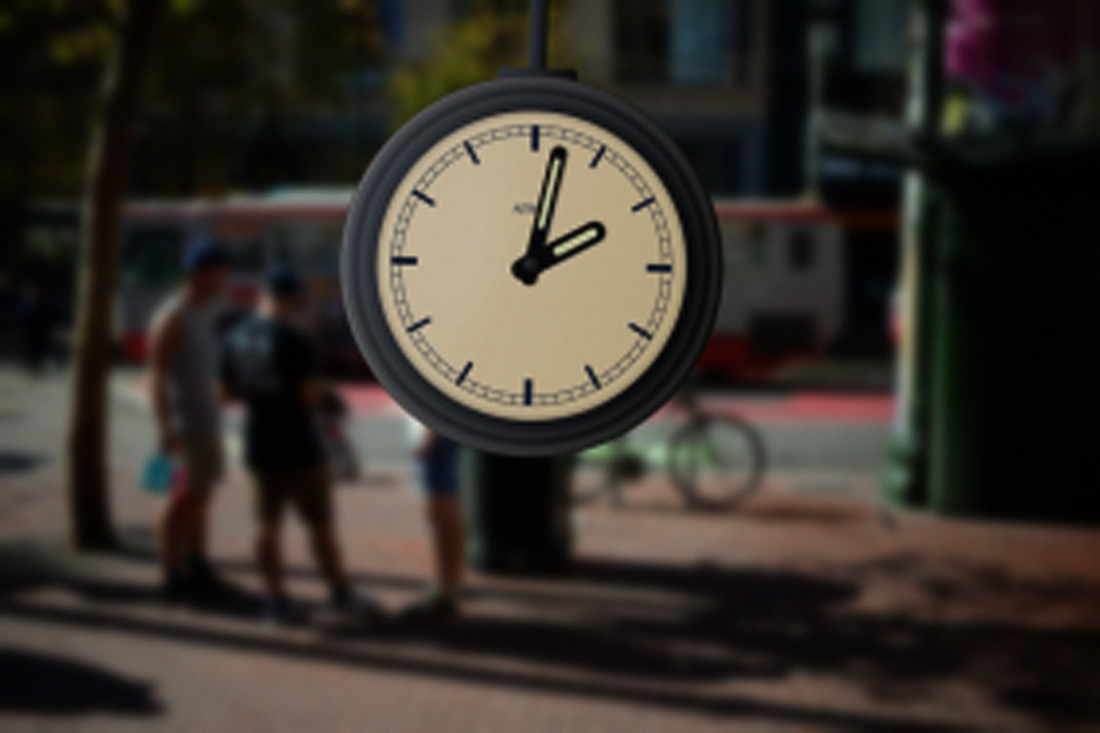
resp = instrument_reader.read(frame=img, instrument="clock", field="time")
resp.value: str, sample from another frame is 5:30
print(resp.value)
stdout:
2:02
